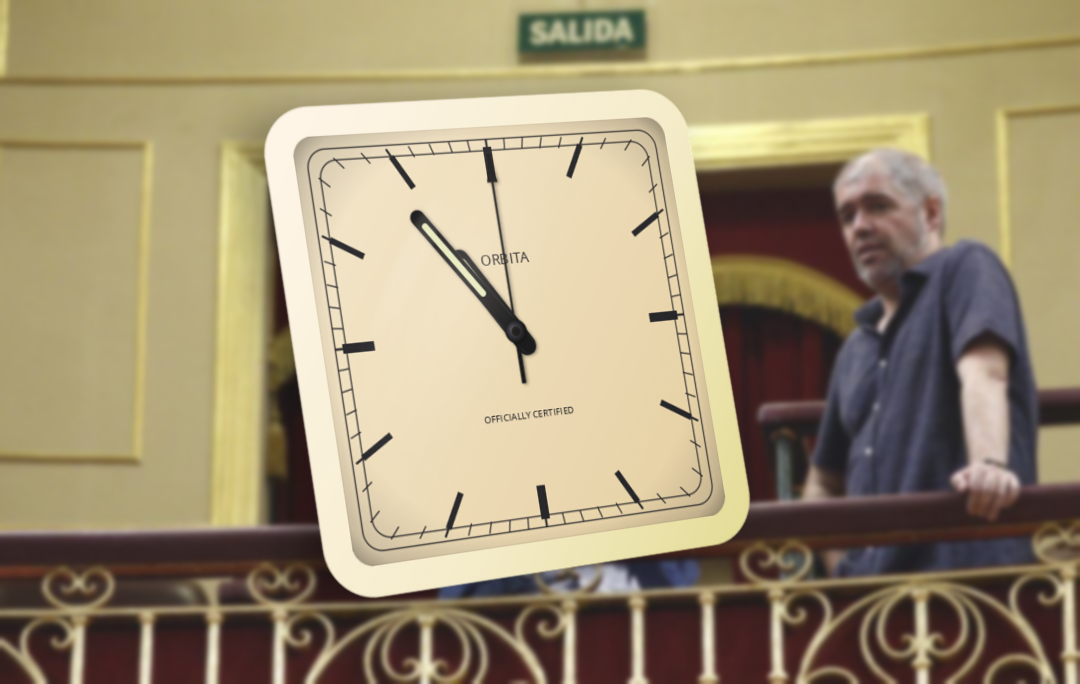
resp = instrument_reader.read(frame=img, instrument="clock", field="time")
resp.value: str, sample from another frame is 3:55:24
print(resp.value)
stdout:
10:54:00
